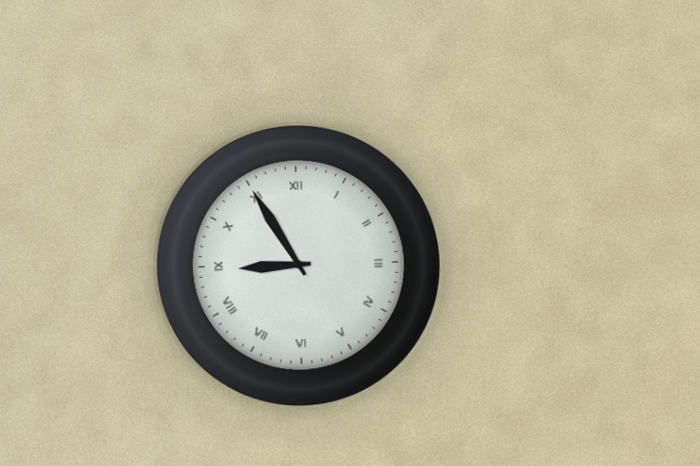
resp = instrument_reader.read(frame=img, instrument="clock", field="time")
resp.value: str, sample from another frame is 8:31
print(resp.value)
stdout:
8:55
